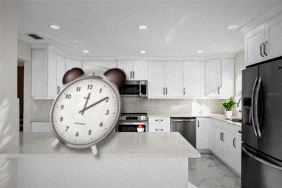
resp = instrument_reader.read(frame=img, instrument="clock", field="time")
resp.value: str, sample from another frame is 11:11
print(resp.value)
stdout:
12:09
